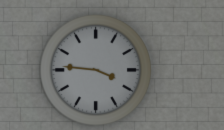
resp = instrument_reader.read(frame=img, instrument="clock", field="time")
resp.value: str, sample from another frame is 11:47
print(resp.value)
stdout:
3:46
